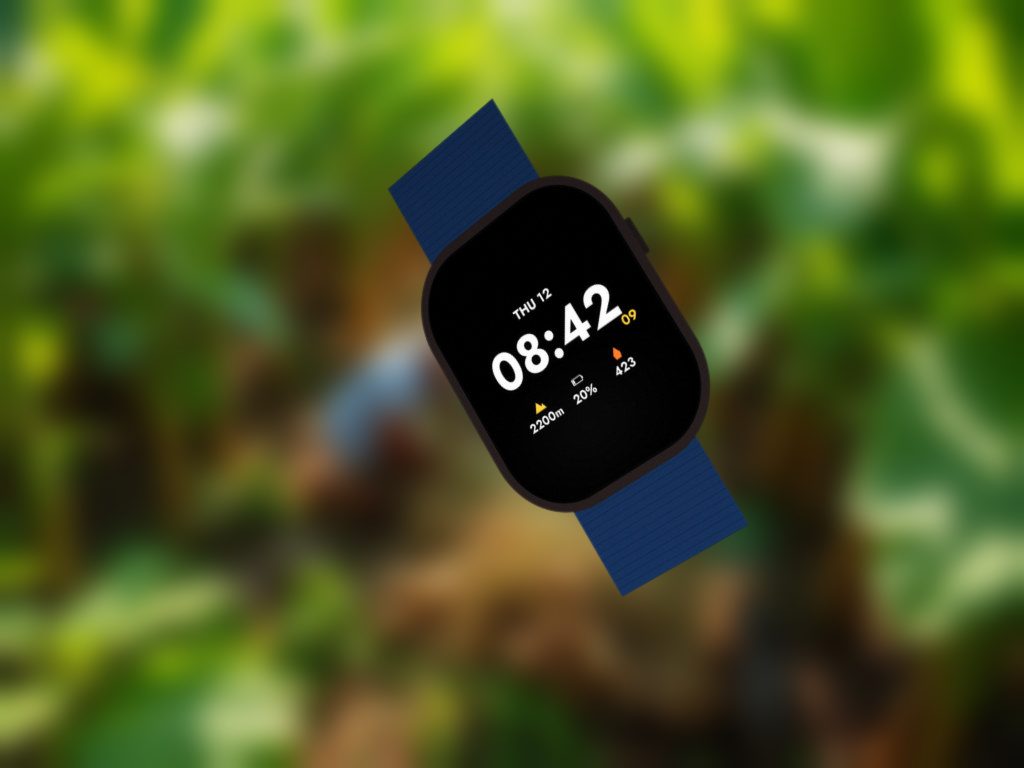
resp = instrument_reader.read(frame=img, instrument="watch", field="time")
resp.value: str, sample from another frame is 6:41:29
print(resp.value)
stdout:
8:42:09
